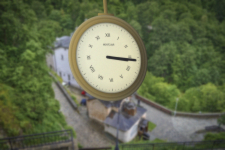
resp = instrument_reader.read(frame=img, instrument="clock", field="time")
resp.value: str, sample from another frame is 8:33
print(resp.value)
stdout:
3:16
